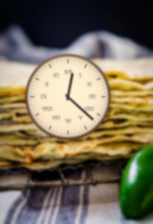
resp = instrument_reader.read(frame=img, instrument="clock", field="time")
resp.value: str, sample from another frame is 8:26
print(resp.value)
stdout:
12:22
